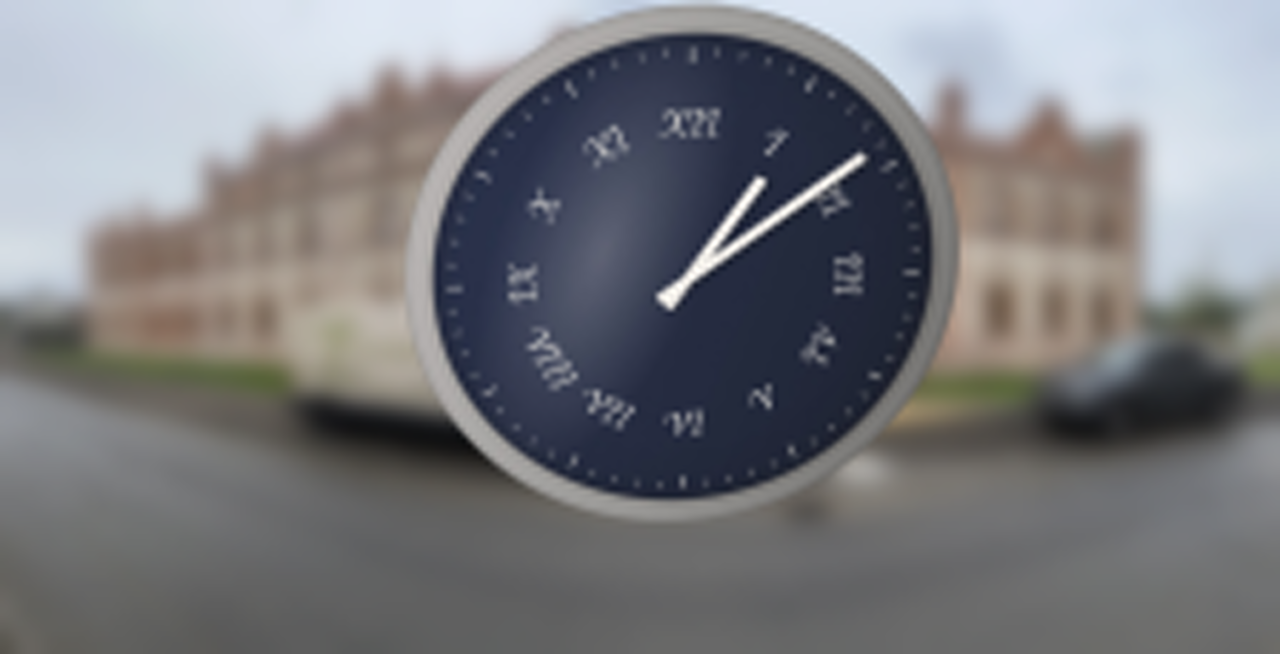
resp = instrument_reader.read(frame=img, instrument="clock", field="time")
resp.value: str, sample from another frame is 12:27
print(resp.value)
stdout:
1:09
